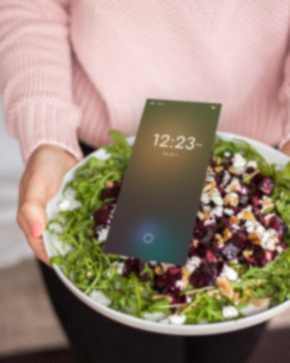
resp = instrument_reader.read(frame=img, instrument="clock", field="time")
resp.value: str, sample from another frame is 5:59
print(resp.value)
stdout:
12:23
